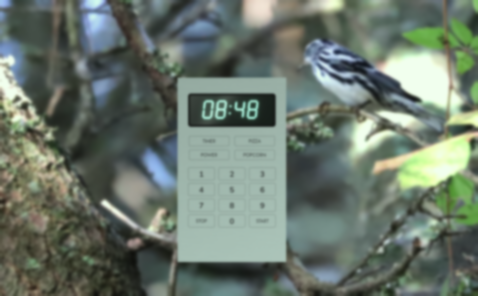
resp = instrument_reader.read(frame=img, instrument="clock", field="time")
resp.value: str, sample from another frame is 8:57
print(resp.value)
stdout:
8:48
